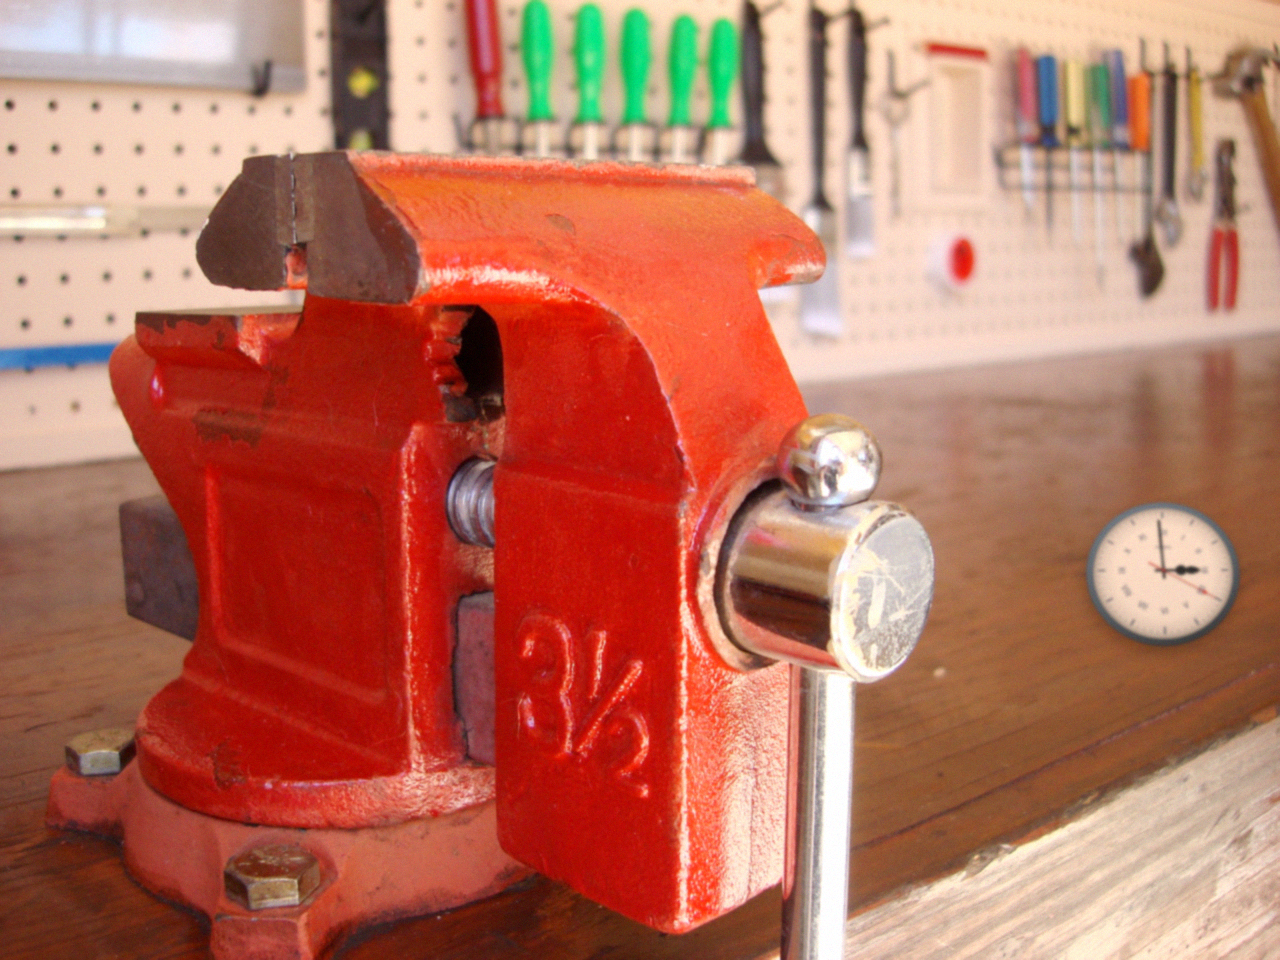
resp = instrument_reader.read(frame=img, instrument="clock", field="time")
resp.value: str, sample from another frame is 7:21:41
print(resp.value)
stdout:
2:59:20
